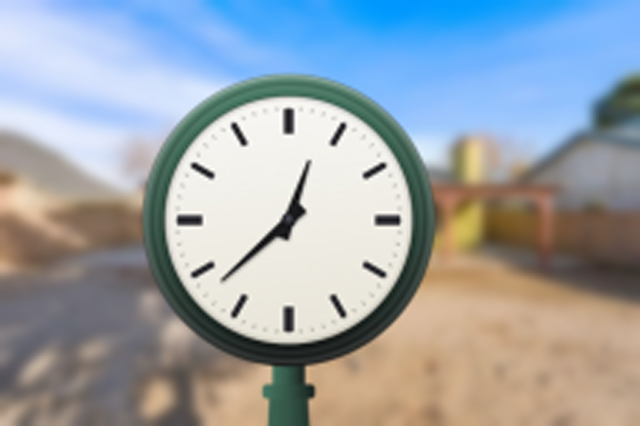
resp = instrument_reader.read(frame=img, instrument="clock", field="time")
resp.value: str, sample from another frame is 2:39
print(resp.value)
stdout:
12:38
